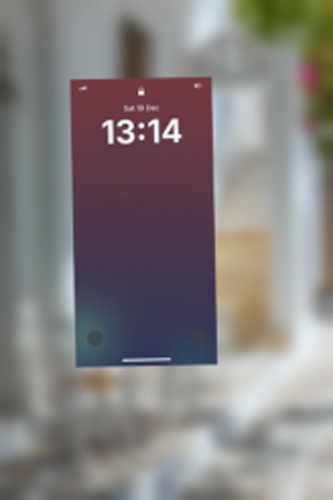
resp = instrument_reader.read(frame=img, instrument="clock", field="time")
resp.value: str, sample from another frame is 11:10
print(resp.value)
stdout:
13:14
